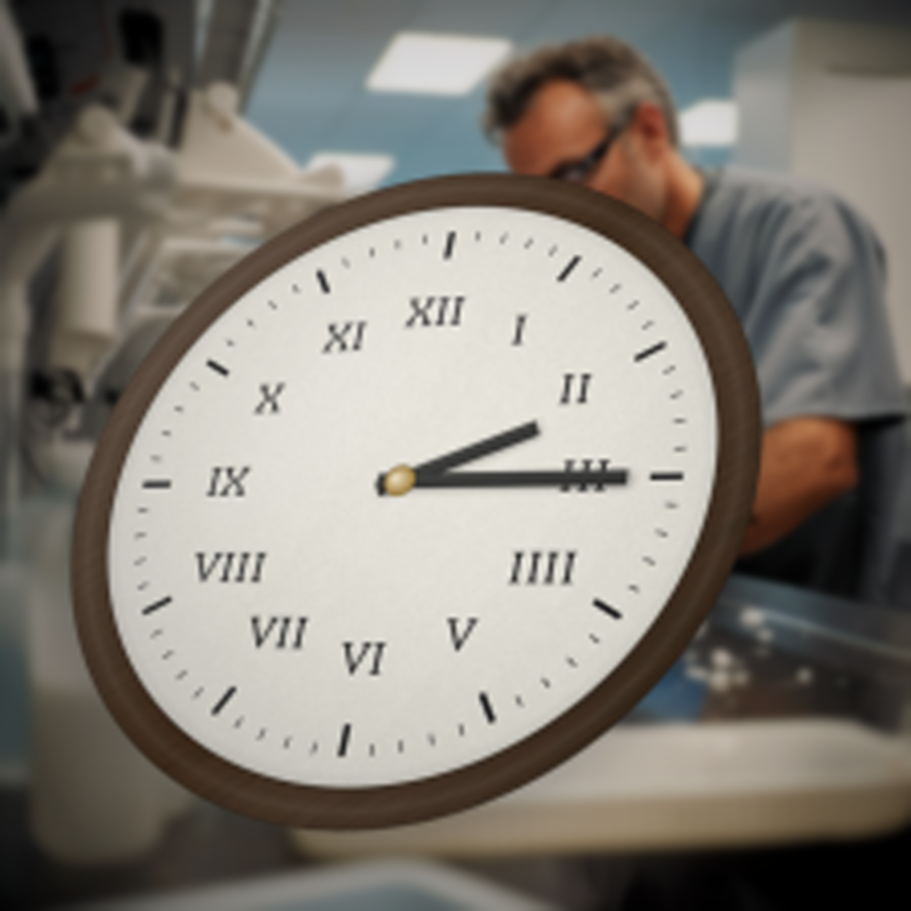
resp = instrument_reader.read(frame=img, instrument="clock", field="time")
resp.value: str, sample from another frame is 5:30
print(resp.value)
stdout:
2:15
